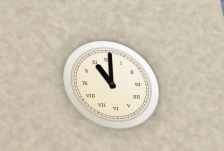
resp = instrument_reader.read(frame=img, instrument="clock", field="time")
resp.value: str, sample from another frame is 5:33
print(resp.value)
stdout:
11:01
